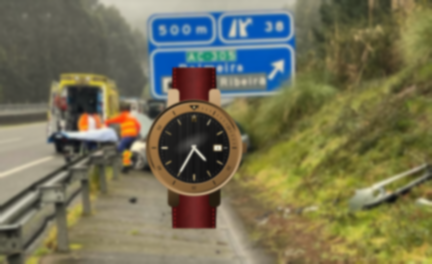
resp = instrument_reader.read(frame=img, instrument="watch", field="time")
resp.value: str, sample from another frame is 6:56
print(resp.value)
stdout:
4:35
